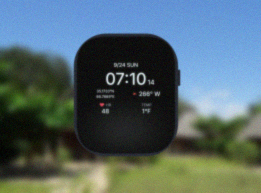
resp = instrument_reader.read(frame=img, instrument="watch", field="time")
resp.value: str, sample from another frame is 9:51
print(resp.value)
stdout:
7:10
